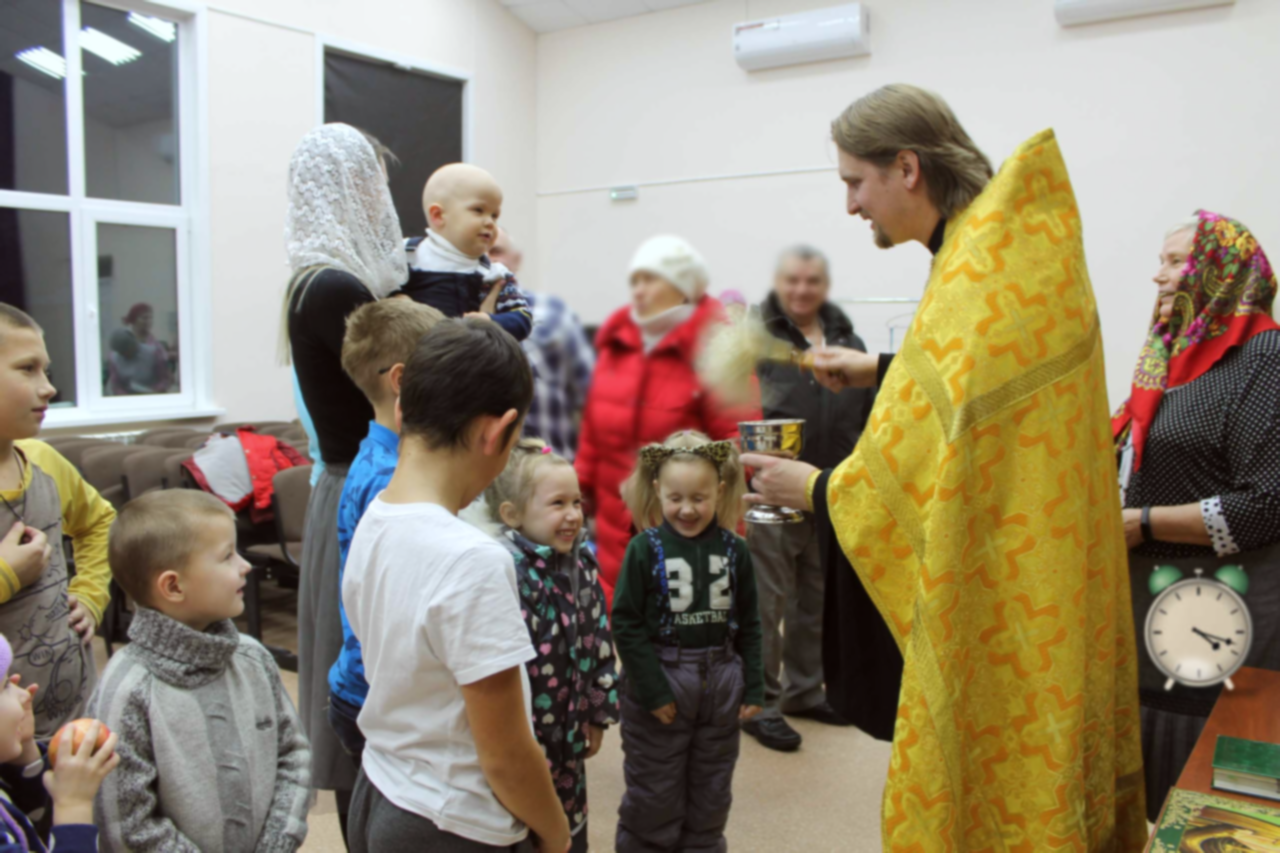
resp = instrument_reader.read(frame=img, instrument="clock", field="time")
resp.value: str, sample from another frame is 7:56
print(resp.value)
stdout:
4:18
